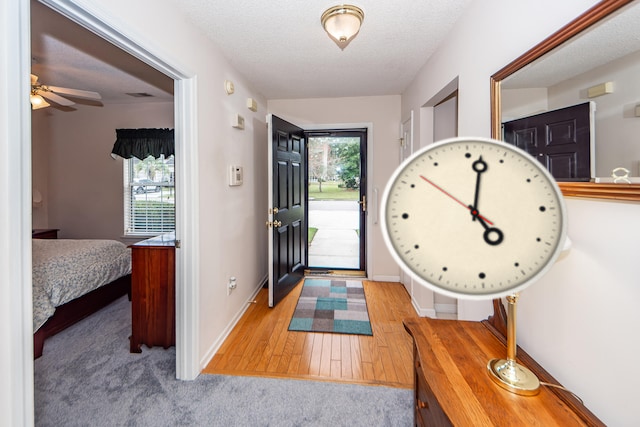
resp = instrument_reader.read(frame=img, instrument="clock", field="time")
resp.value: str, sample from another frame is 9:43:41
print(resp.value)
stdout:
5:01:52
